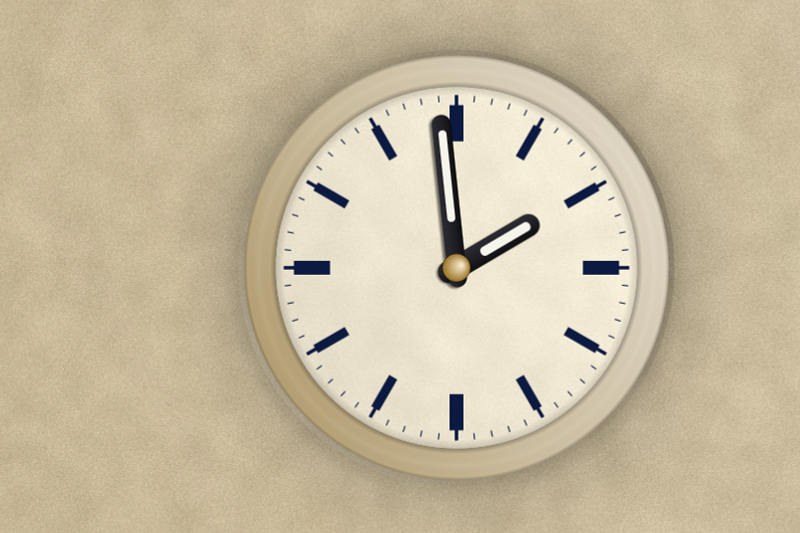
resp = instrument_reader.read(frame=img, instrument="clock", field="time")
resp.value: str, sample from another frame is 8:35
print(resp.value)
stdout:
1:59
